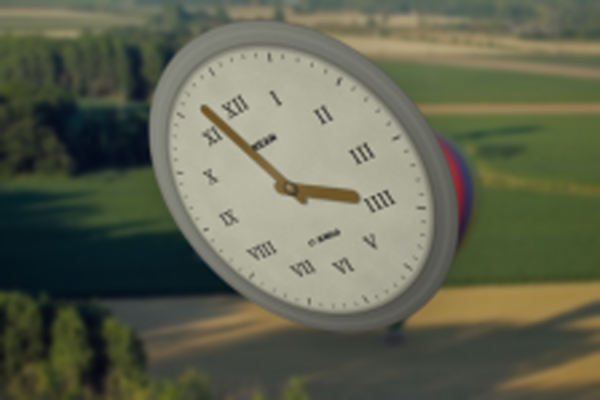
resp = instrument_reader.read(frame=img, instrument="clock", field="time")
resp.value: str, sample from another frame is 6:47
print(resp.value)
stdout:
3:57
